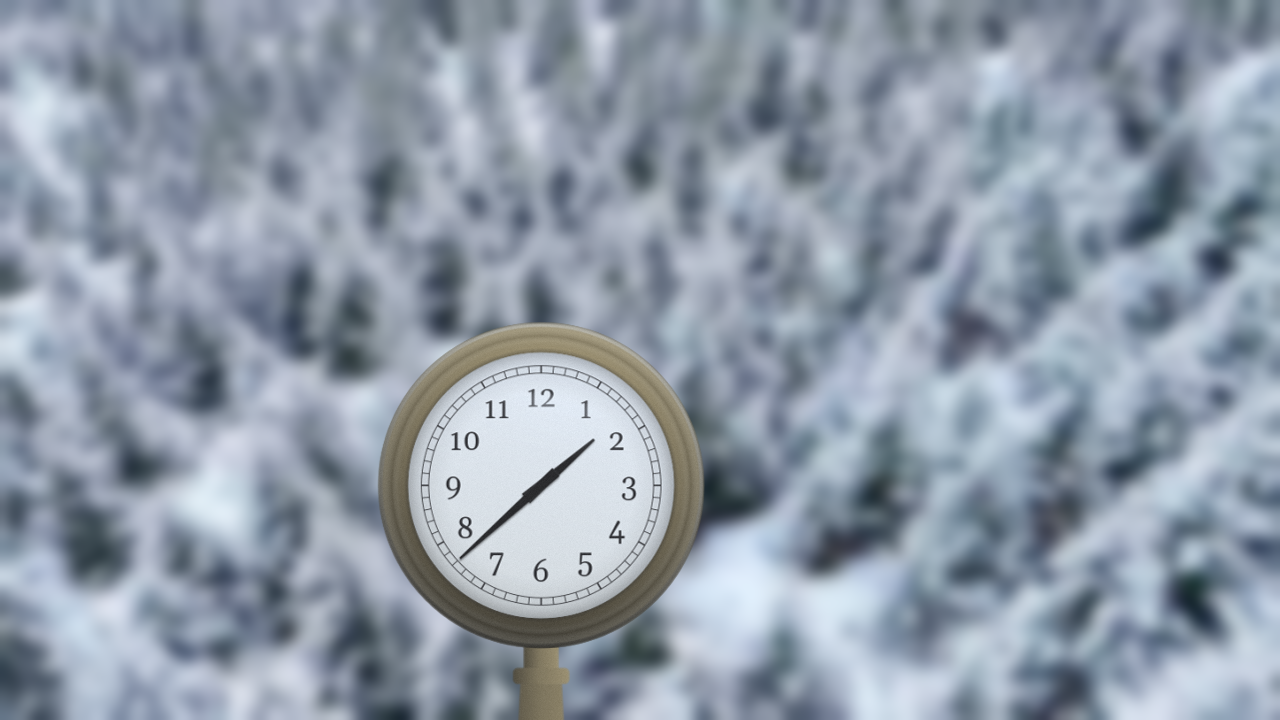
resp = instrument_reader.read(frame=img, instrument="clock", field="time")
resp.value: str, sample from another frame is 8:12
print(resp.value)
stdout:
1:38
